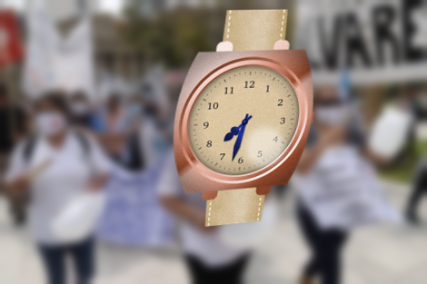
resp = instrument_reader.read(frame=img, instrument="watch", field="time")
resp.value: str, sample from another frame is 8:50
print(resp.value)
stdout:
7:32
